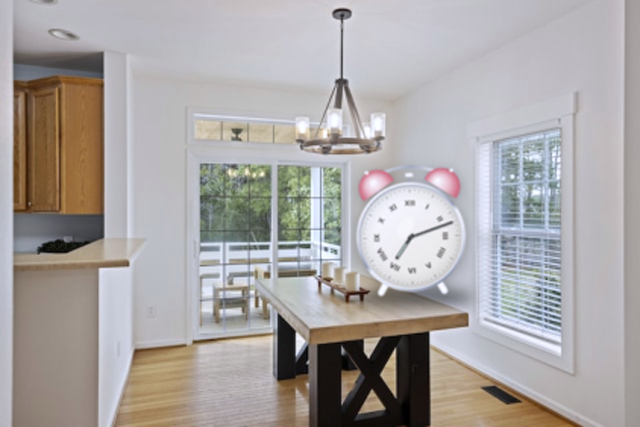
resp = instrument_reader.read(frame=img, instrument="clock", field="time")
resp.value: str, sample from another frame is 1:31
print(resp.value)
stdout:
7:12
